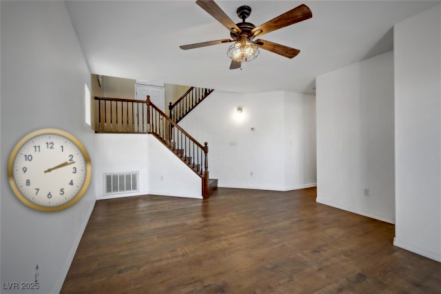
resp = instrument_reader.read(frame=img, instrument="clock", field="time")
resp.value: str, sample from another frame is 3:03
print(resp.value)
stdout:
2:12
